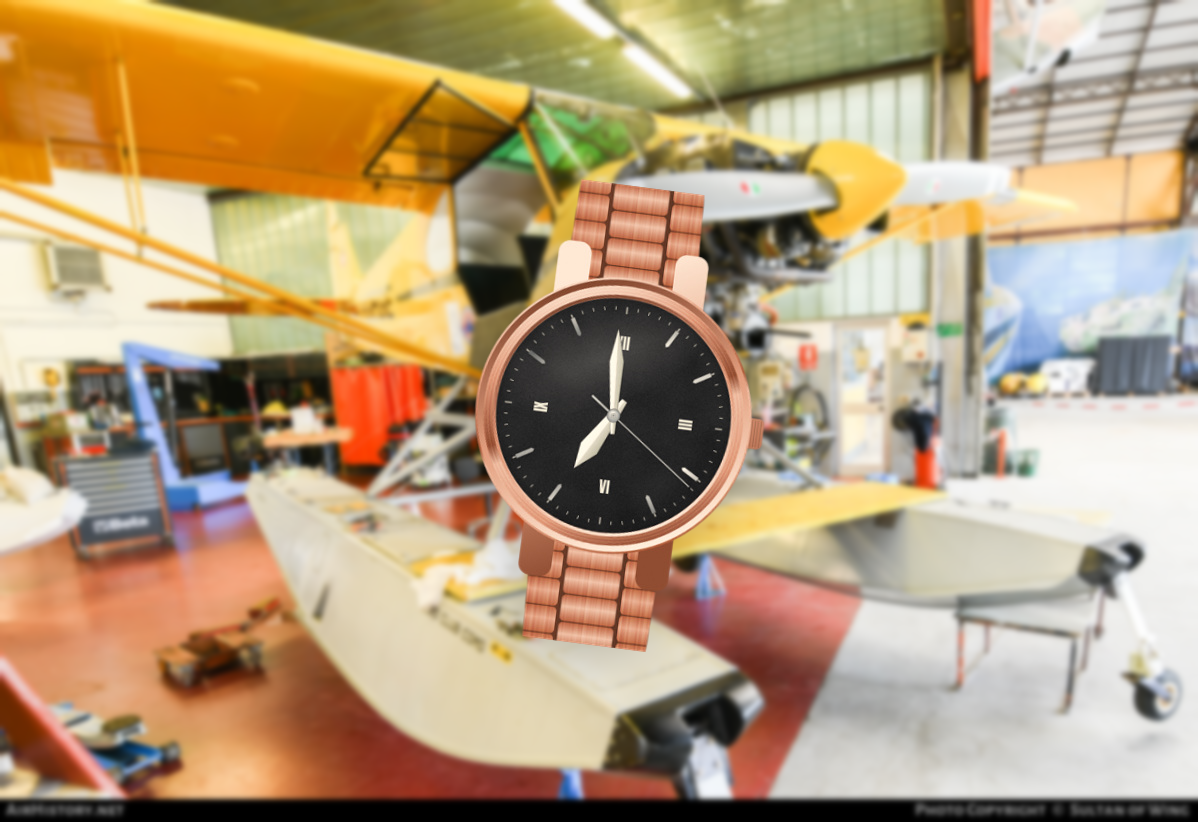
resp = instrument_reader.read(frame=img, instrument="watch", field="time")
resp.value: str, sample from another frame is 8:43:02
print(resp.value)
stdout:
6:59:21
